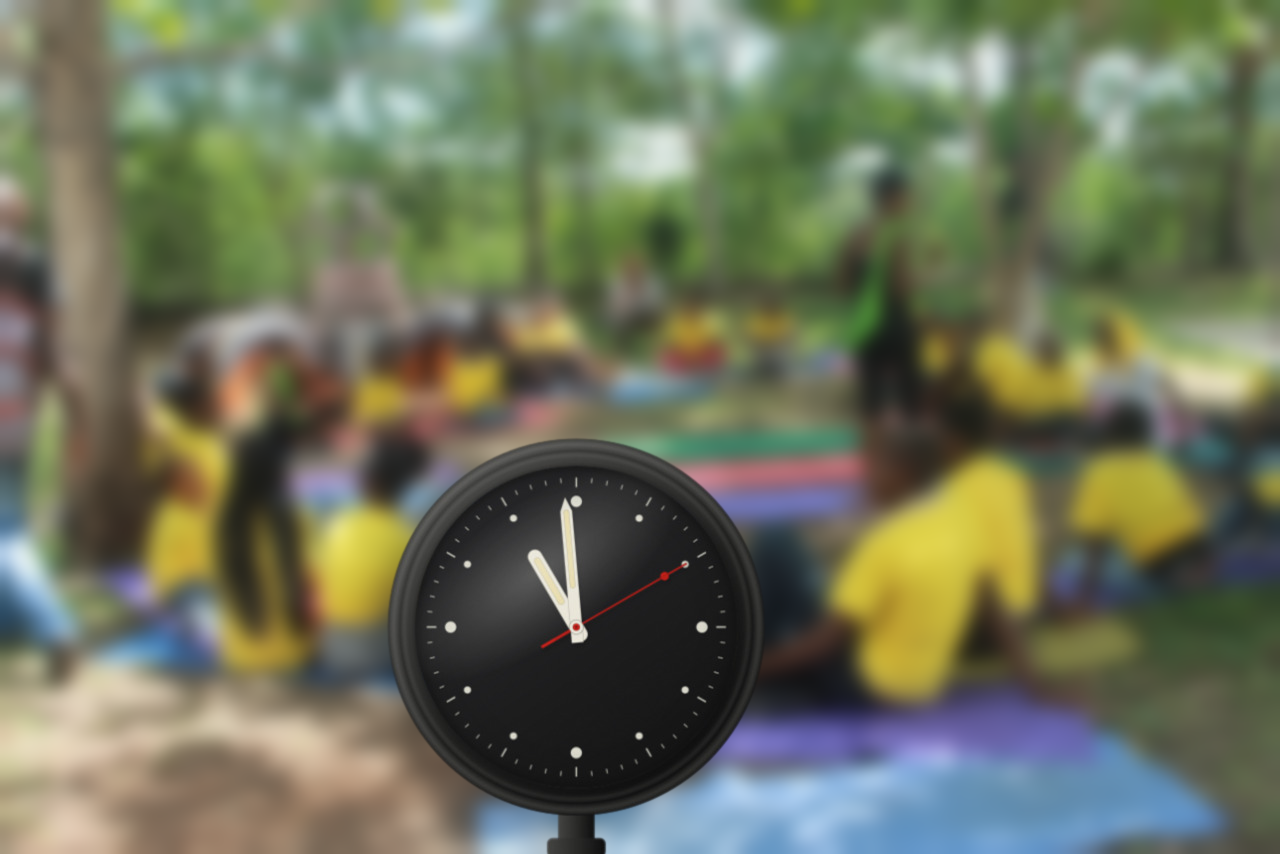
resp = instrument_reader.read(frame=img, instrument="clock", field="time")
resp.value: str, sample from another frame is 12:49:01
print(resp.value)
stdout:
10:59:10
